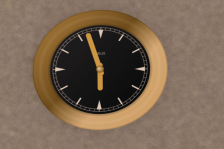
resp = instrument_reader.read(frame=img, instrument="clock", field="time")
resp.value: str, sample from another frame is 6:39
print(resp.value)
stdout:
5:57
